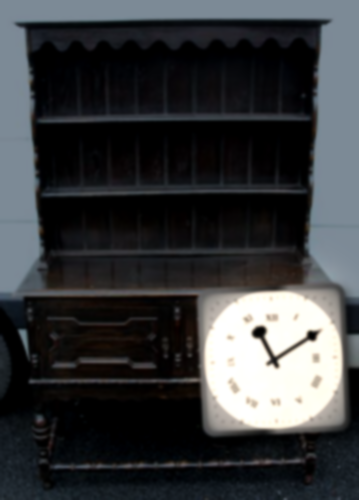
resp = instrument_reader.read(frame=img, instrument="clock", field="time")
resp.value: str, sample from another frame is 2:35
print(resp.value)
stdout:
11:10
